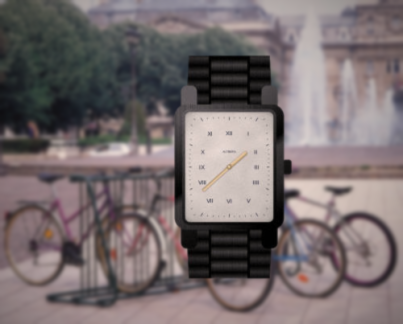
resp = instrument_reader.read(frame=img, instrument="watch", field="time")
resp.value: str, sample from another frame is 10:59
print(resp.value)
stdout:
1:38
